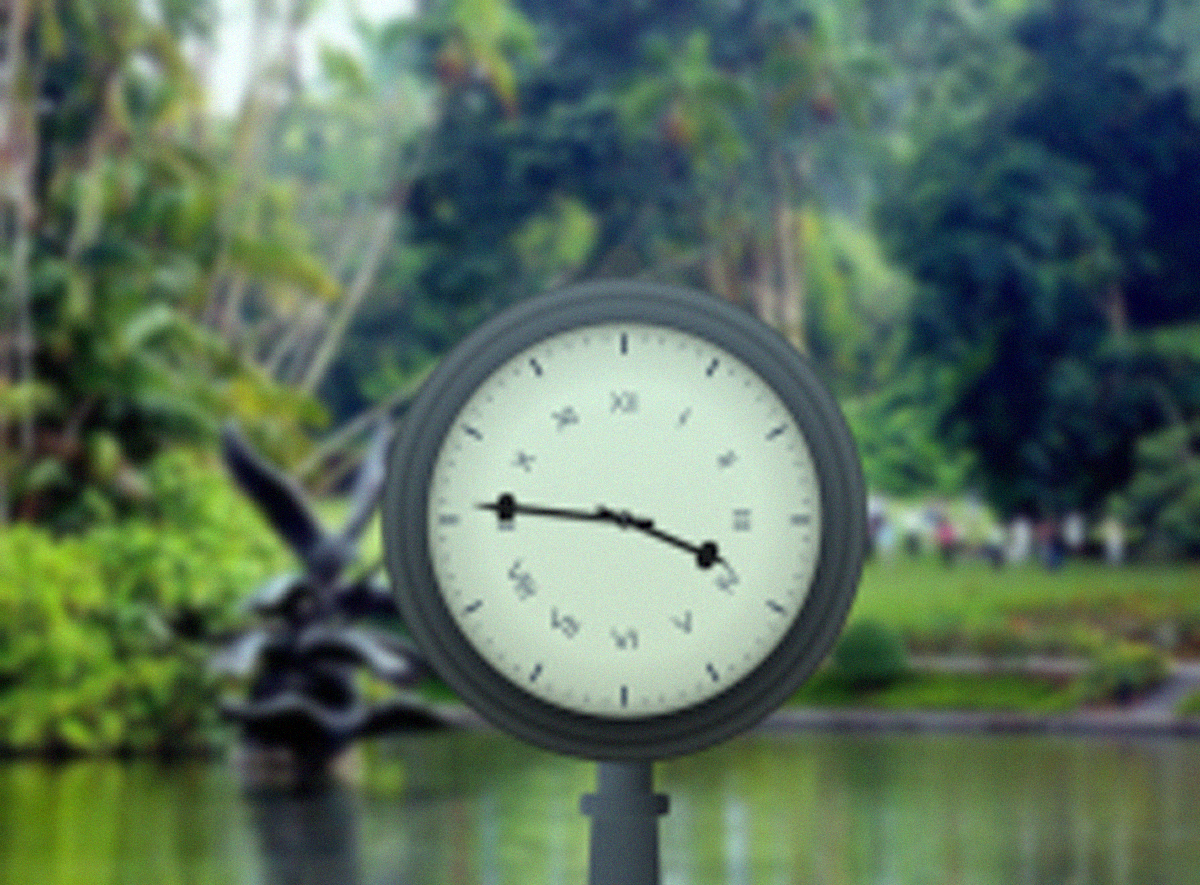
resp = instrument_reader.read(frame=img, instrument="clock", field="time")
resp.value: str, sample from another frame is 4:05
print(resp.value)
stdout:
3:46
